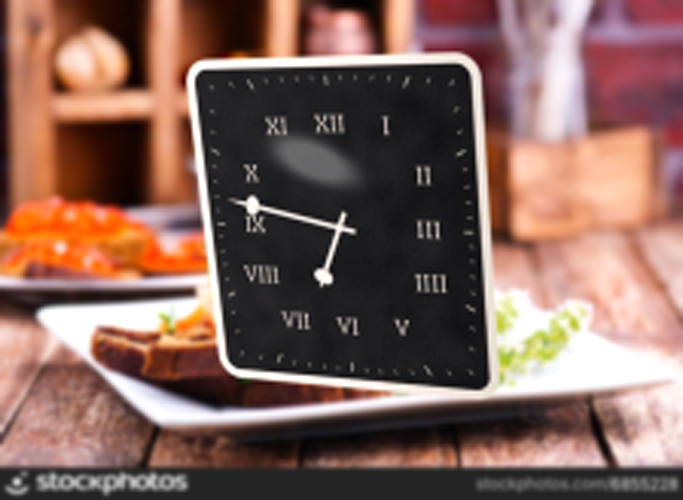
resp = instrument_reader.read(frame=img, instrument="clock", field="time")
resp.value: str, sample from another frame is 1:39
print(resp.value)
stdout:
6:47
